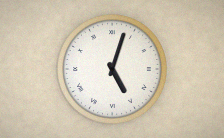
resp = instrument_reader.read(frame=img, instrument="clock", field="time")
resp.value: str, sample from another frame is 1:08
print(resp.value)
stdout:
5:03
